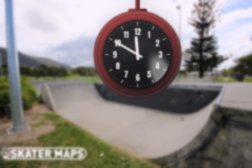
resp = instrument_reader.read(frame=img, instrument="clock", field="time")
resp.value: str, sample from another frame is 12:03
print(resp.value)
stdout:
11:50
